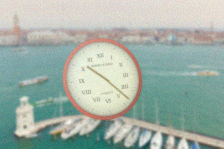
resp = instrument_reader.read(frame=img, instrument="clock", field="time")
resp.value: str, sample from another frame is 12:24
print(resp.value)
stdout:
10:23
